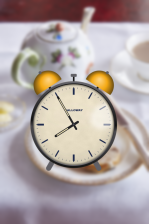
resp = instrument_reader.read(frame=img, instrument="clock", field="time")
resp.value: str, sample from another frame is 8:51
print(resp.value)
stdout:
7:55
